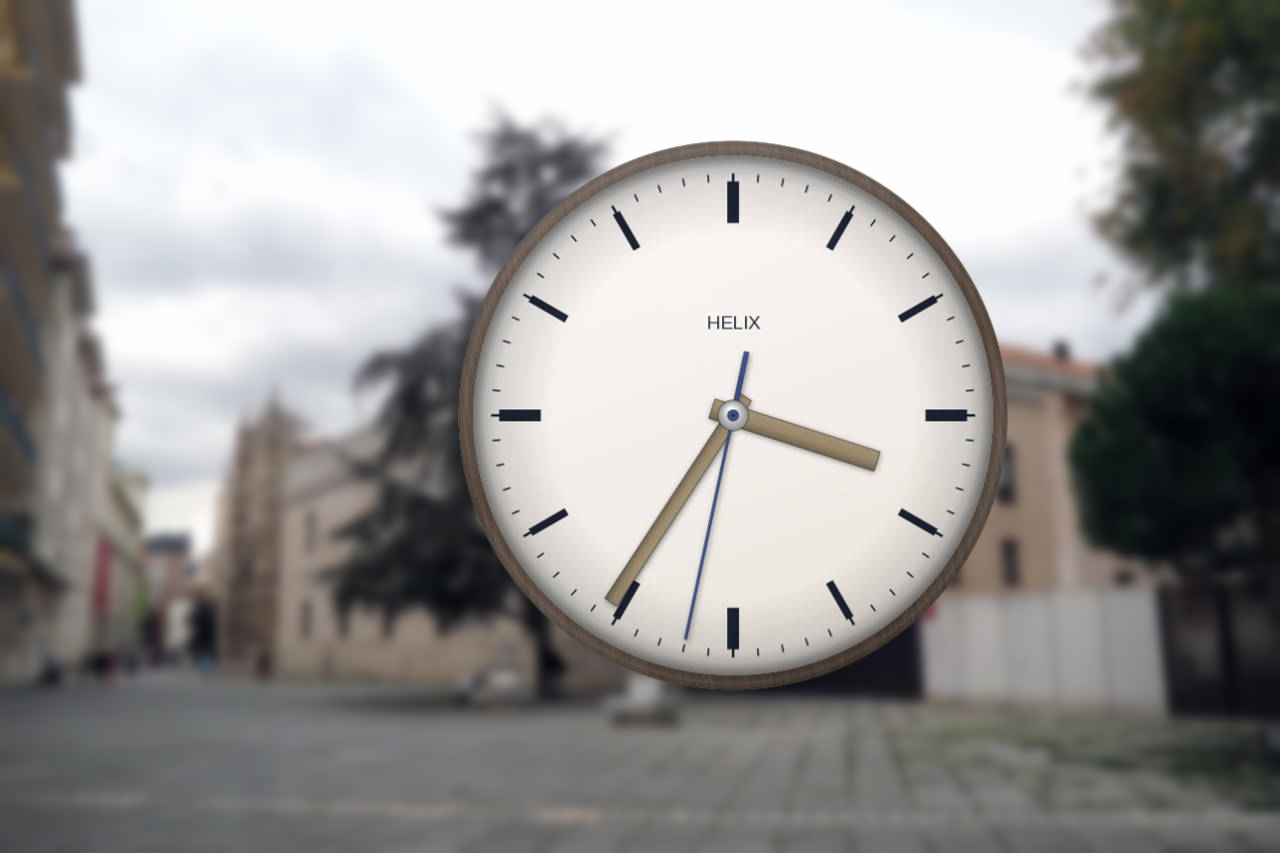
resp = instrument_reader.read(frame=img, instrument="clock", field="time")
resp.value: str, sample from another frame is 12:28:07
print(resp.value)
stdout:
3:35:32
